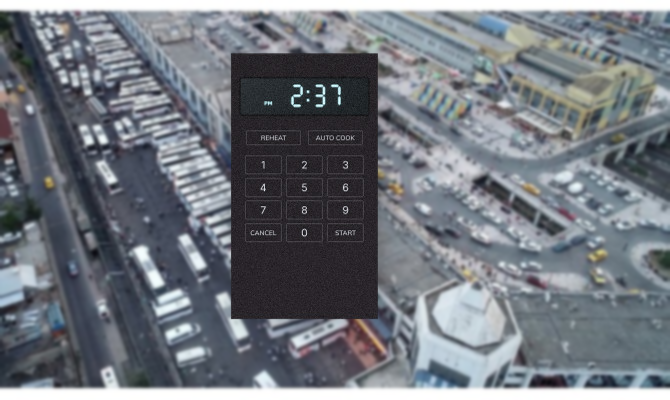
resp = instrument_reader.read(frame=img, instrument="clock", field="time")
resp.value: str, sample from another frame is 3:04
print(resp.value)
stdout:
2:37
